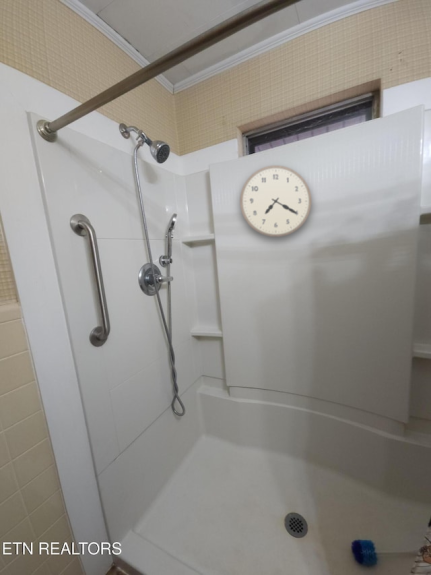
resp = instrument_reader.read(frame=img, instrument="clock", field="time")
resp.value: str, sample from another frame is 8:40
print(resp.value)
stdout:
7:20
